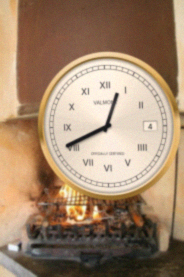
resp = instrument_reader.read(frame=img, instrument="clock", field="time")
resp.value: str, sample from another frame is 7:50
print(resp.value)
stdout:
12:41
